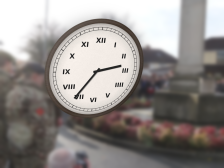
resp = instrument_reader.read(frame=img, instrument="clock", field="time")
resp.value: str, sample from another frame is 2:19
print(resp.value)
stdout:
2:36
